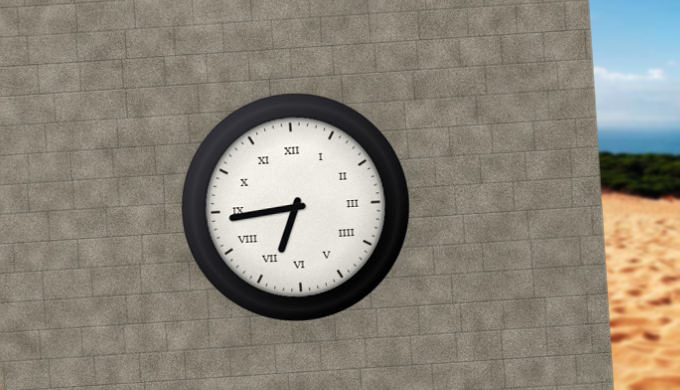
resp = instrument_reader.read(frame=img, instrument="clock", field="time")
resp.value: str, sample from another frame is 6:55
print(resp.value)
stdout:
6:44
